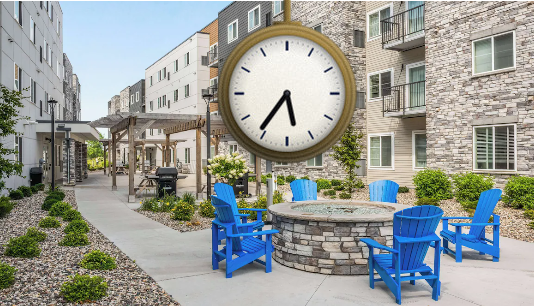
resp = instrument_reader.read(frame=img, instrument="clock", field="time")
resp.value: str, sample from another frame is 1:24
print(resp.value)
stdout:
5:36
